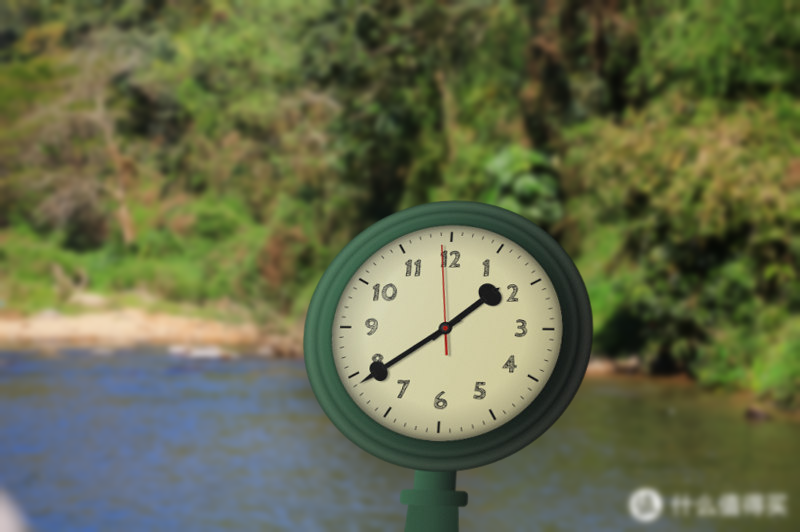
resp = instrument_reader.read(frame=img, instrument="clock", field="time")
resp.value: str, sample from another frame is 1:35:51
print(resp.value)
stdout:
1:38:59
